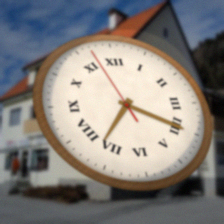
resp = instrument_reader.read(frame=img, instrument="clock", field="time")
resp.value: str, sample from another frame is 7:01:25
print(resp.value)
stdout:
7:19:57
